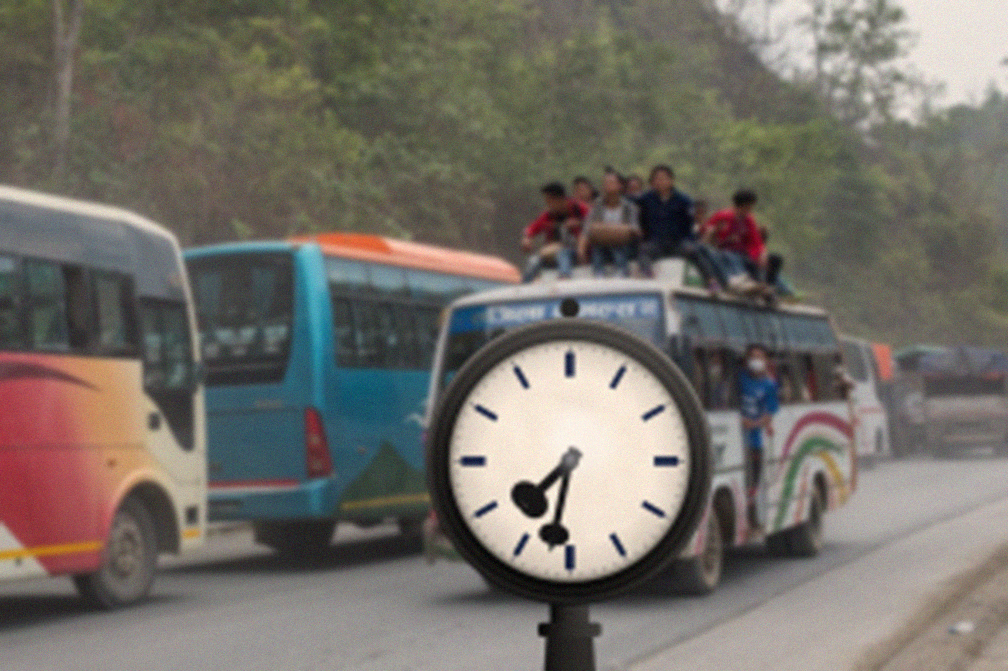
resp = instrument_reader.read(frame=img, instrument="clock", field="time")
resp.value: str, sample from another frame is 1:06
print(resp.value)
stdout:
7:32
